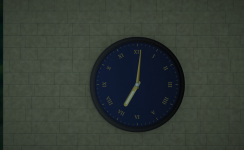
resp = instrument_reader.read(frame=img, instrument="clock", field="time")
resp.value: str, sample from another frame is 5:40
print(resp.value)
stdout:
7:01
